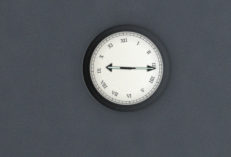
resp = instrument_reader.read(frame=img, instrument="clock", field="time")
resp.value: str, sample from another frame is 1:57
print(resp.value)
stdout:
9:16
